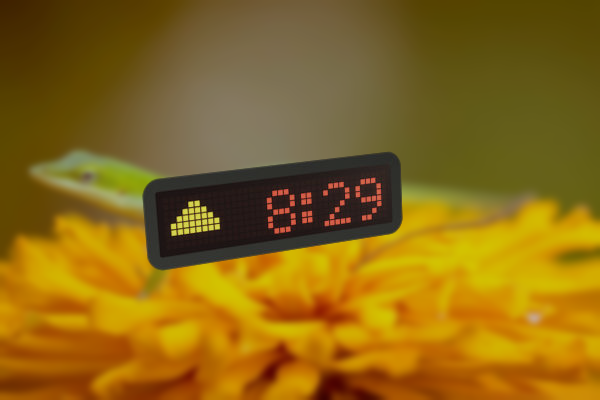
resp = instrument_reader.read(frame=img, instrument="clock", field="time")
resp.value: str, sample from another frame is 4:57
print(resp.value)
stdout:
8:29
